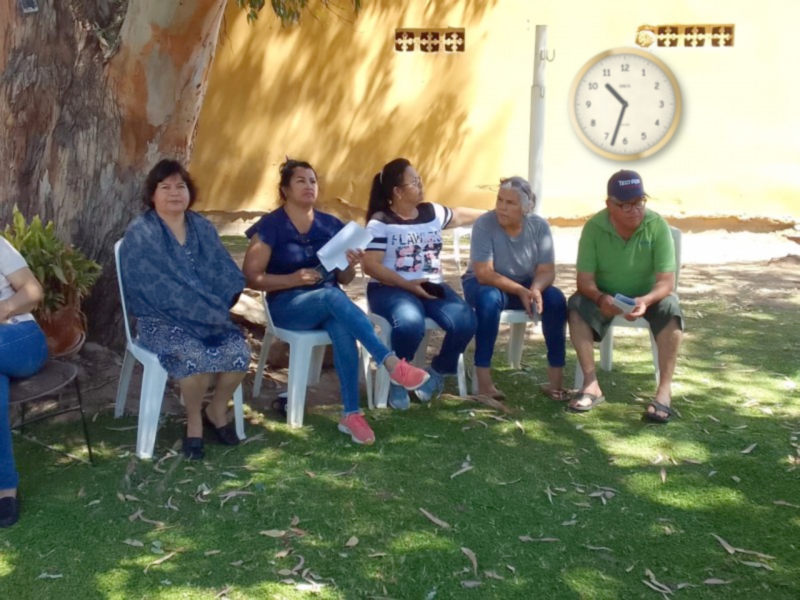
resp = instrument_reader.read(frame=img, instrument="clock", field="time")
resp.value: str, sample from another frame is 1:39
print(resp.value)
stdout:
10:33
